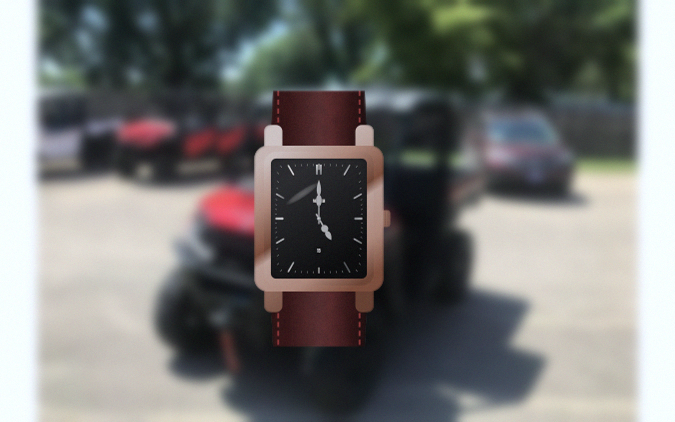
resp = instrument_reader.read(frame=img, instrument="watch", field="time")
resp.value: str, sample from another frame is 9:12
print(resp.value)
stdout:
5:00
